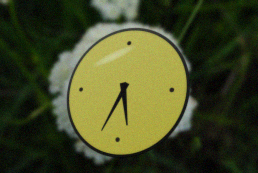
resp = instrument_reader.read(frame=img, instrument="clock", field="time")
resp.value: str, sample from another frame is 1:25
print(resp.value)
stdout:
5:34
